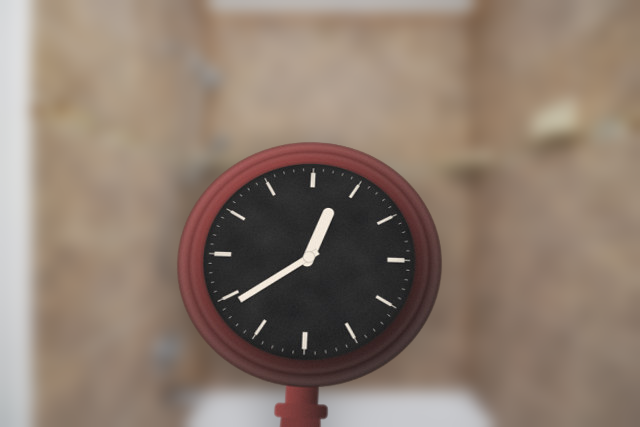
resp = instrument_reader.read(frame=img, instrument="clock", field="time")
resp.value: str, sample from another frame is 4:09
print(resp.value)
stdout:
12:39
